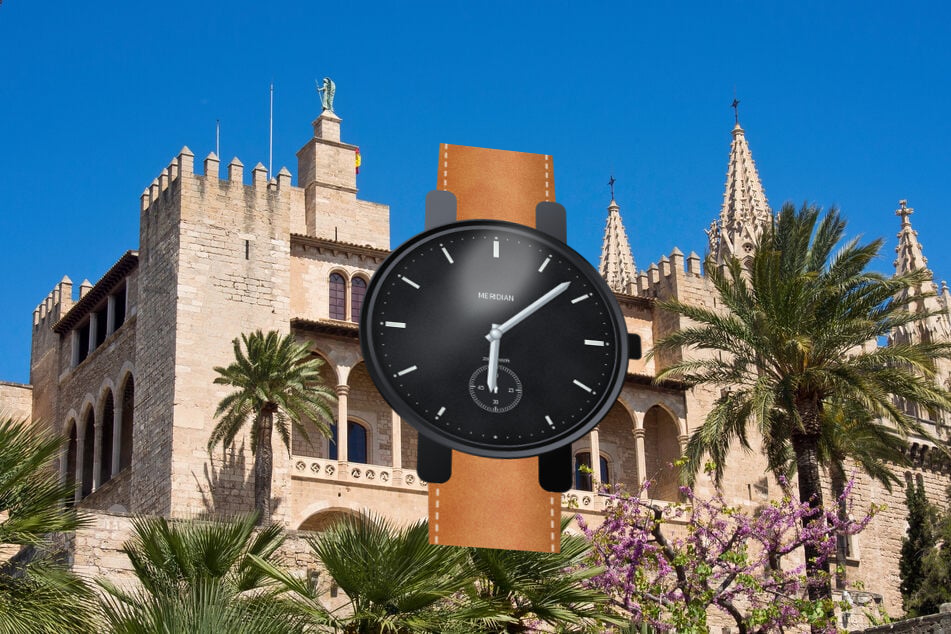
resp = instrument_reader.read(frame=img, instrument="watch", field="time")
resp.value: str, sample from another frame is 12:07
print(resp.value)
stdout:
6:08
